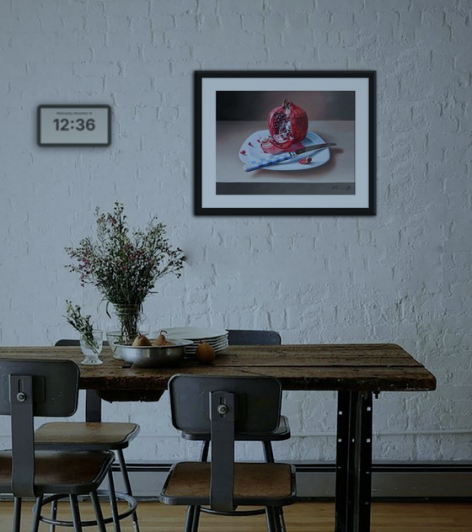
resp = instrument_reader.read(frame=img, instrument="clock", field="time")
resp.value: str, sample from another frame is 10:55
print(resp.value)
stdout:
12:36
